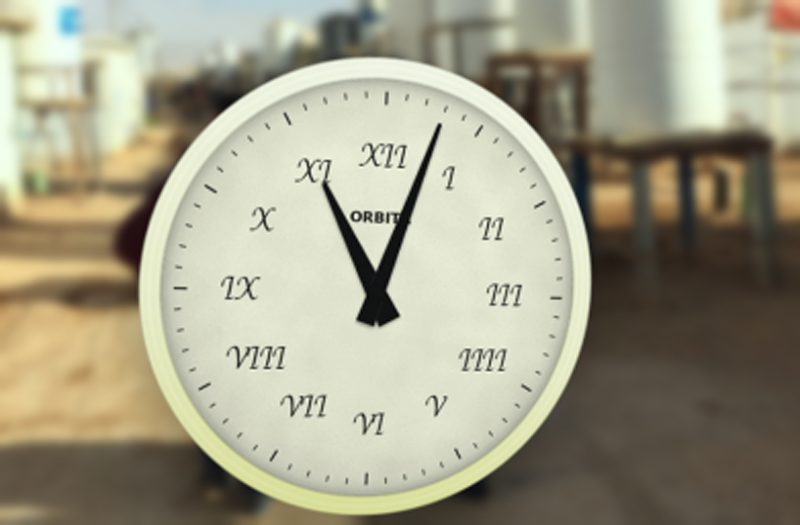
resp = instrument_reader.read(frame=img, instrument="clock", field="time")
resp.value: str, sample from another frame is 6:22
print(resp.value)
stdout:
11:03
